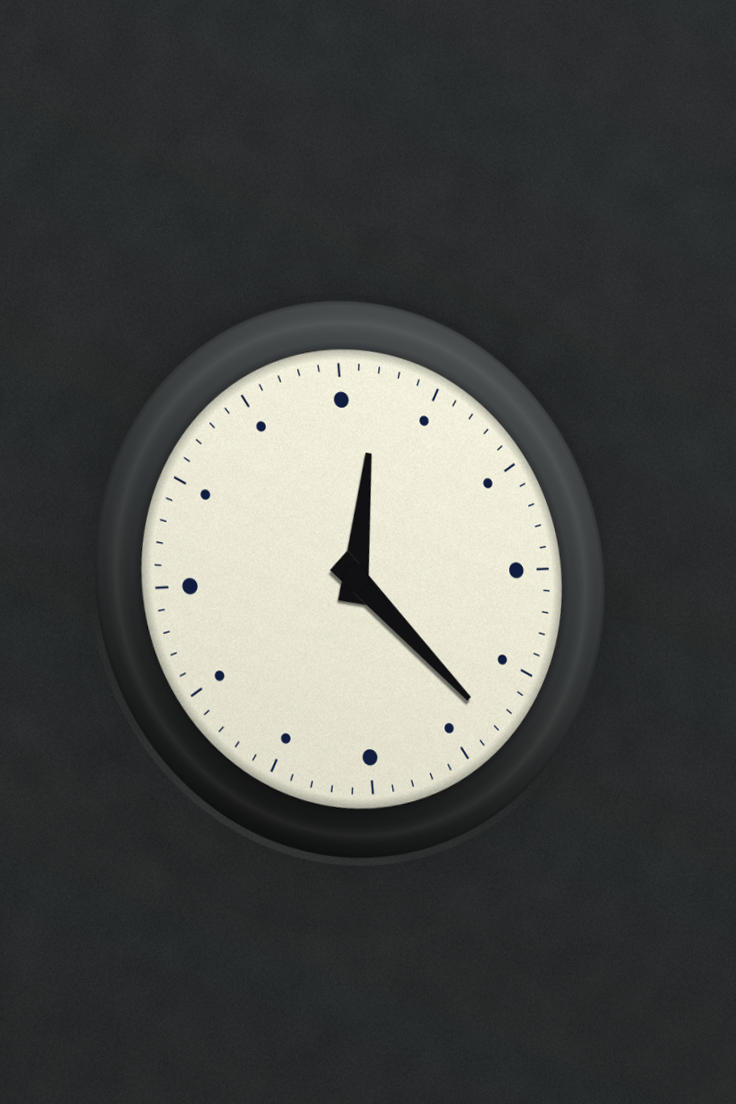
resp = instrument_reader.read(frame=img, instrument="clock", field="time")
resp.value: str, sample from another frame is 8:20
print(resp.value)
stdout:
12:23
